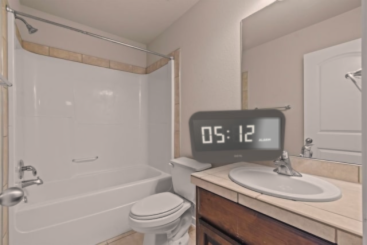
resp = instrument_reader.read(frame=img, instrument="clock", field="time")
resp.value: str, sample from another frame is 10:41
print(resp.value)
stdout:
5:12
